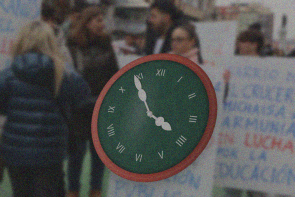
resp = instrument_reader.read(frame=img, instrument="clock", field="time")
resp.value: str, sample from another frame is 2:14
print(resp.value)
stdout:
3:54
